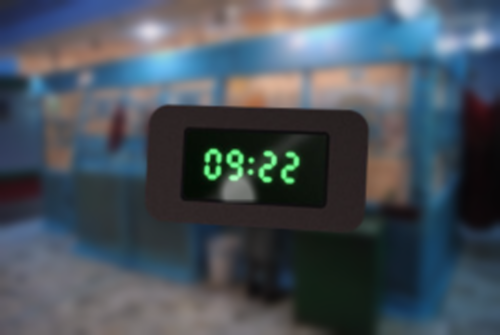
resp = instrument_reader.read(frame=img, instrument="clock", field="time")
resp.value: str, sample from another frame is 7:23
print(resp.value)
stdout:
9:22
